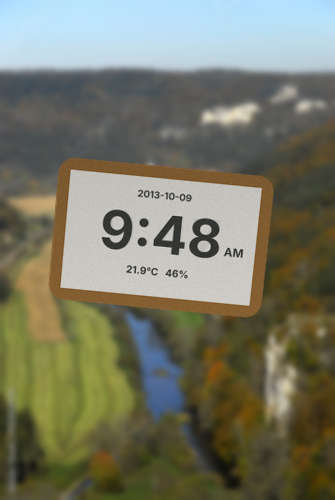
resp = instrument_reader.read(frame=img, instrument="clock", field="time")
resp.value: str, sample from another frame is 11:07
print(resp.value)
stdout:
9:48
